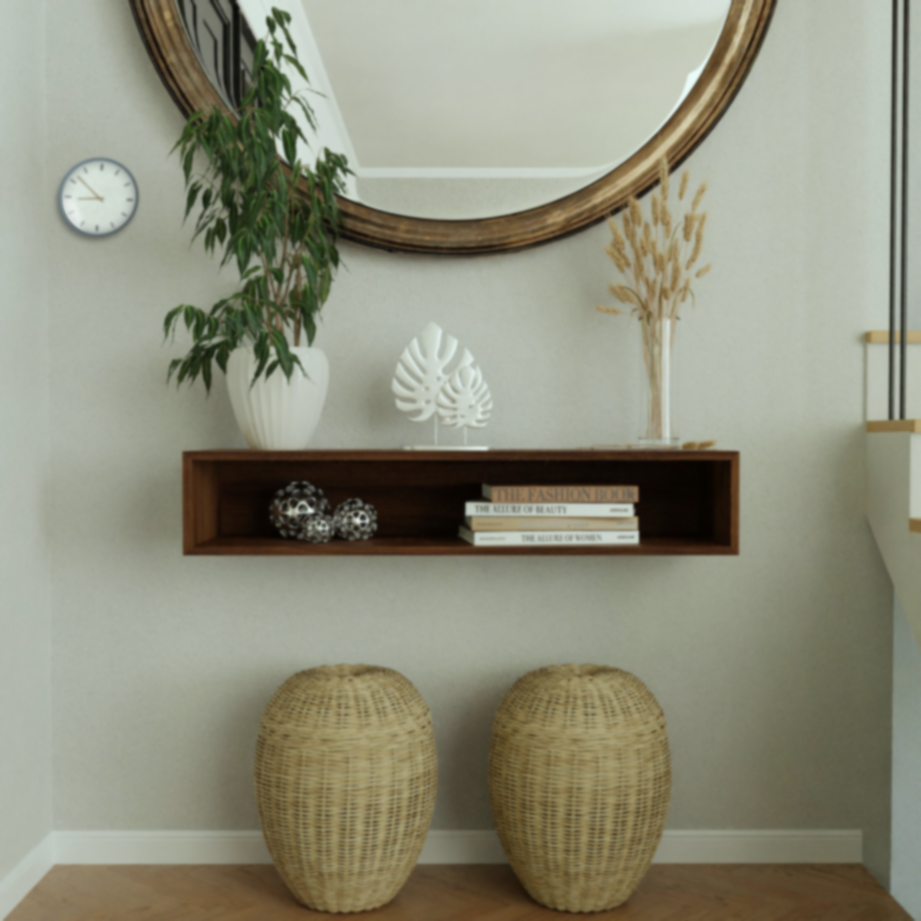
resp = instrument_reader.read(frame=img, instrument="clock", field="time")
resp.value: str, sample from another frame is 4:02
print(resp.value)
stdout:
8:52
